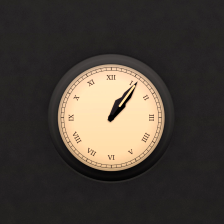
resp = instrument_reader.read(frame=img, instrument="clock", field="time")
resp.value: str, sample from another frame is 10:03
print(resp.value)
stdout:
1:06
